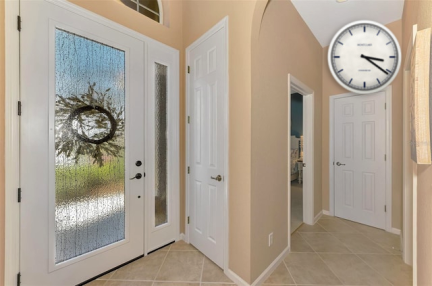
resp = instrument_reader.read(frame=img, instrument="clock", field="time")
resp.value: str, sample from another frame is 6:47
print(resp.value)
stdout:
3:21
